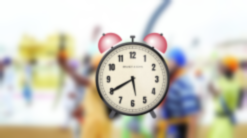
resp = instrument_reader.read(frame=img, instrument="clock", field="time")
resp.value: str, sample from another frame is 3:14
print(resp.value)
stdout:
5:40
